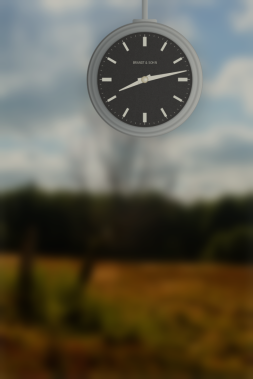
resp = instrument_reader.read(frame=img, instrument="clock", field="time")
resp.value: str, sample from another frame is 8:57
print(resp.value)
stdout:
8:13
